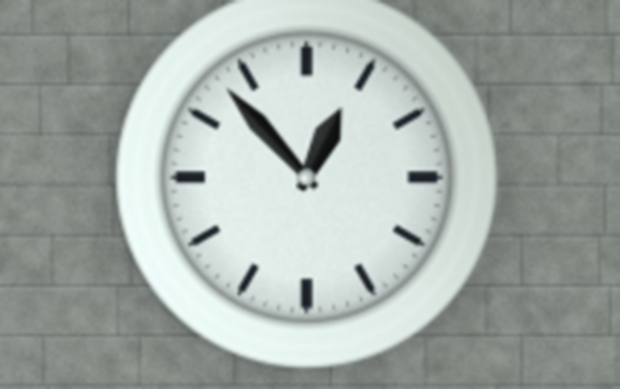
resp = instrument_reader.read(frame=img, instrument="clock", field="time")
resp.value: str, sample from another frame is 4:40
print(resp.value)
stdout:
12:53
